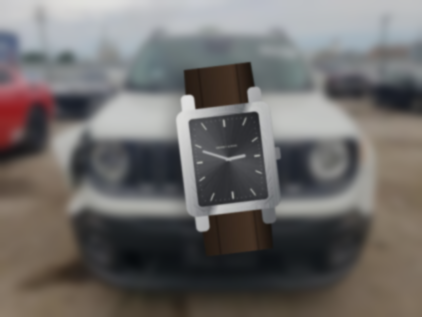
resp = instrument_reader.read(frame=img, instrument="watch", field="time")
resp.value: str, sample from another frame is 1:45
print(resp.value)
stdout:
2:49
